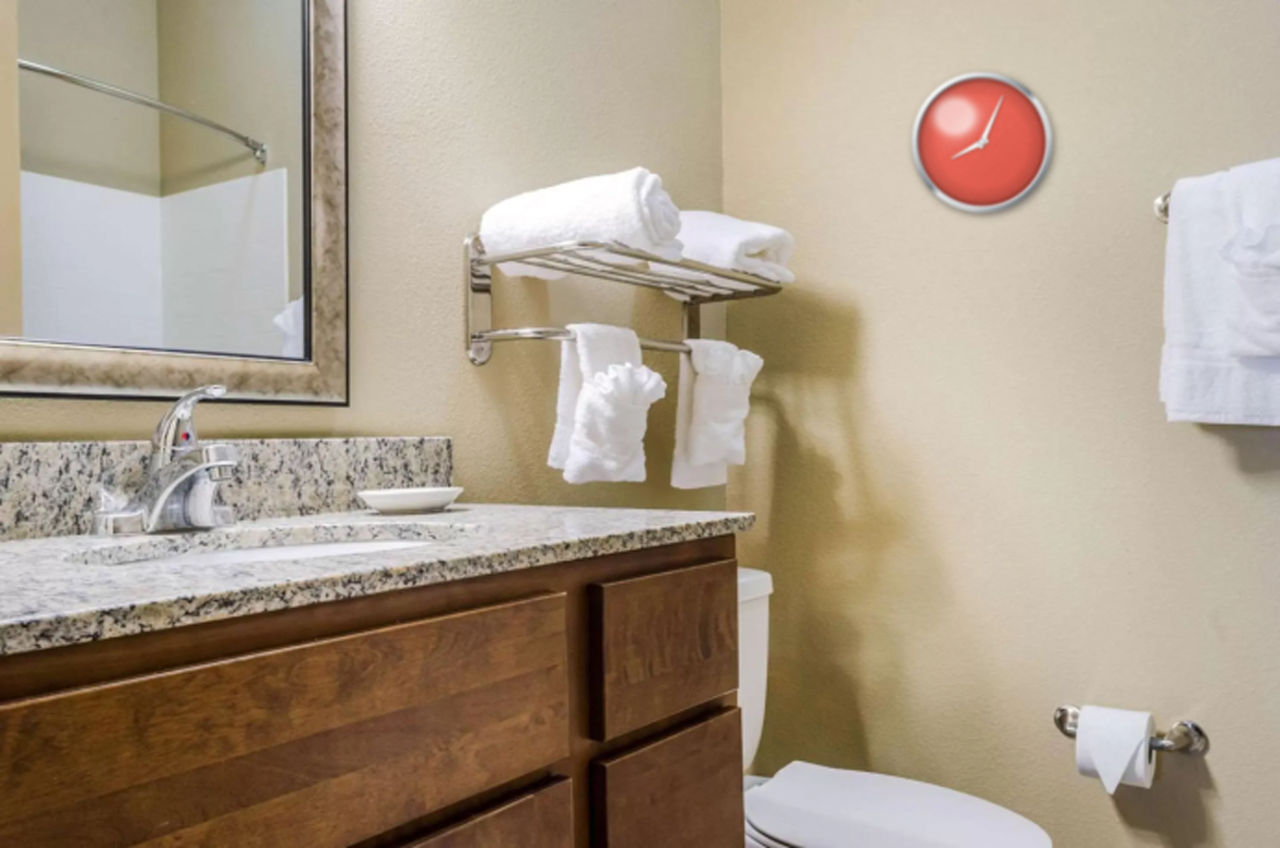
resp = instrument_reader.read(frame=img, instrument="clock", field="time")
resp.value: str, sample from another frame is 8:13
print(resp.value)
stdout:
8:04
